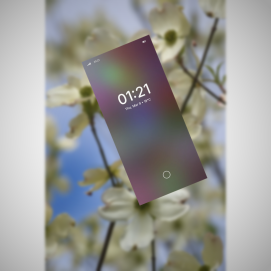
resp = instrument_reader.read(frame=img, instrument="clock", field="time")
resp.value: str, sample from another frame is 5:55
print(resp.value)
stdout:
1:21
